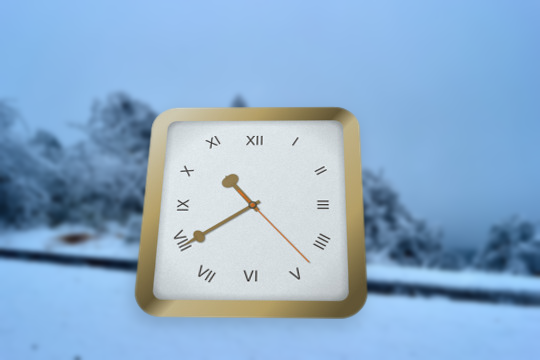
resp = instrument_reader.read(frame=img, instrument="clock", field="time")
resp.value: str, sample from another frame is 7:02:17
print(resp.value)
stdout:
10:39:23
